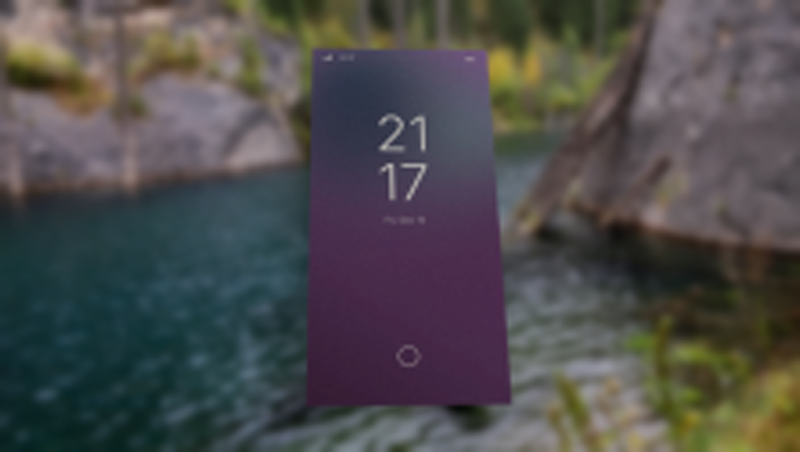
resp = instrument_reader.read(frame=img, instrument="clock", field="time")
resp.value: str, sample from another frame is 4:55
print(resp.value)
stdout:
21:17
